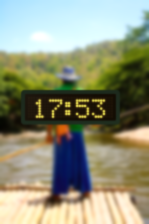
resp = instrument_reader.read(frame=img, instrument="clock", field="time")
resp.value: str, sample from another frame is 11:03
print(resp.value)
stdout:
17:53
